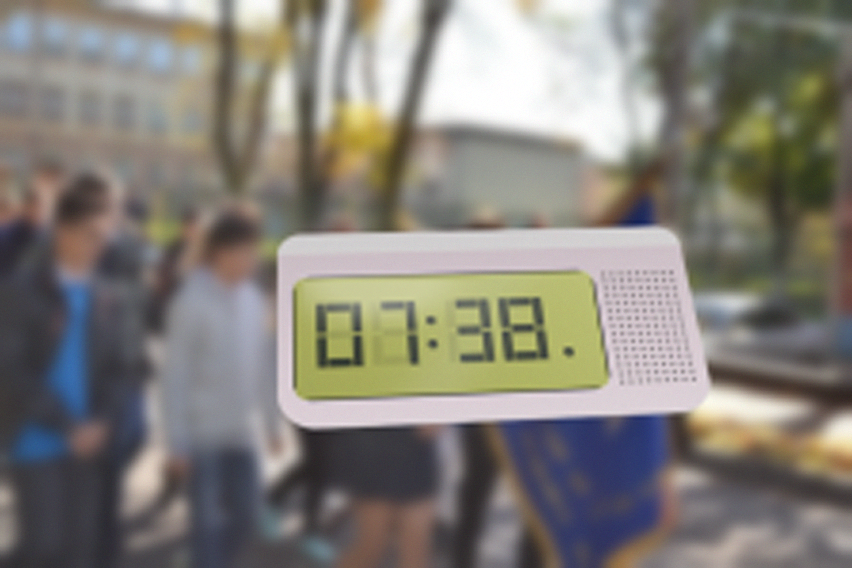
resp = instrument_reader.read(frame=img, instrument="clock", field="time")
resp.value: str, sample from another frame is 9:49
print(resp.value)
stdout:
7:38
